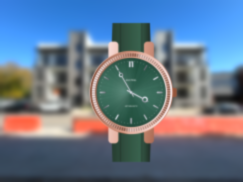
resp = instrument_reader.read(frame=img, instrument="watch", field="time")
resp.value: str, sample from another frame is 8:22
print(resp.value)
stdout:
3:55
